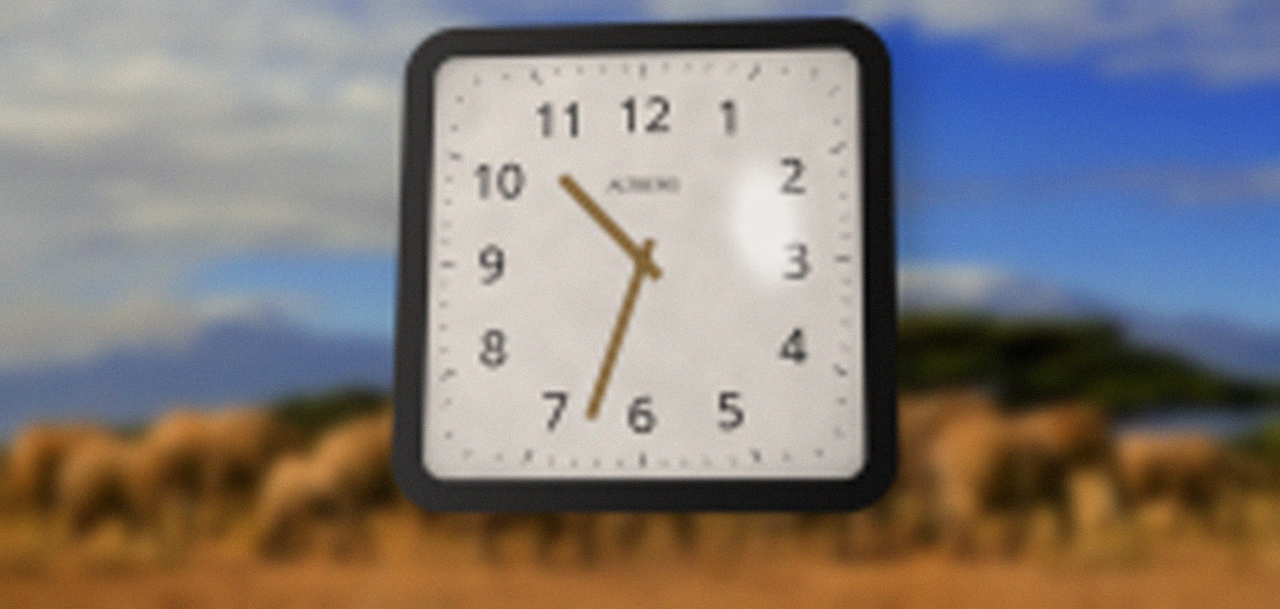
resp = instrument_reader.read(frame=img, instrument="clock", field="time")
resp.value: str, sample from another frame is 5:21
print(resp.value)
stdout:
10:33
